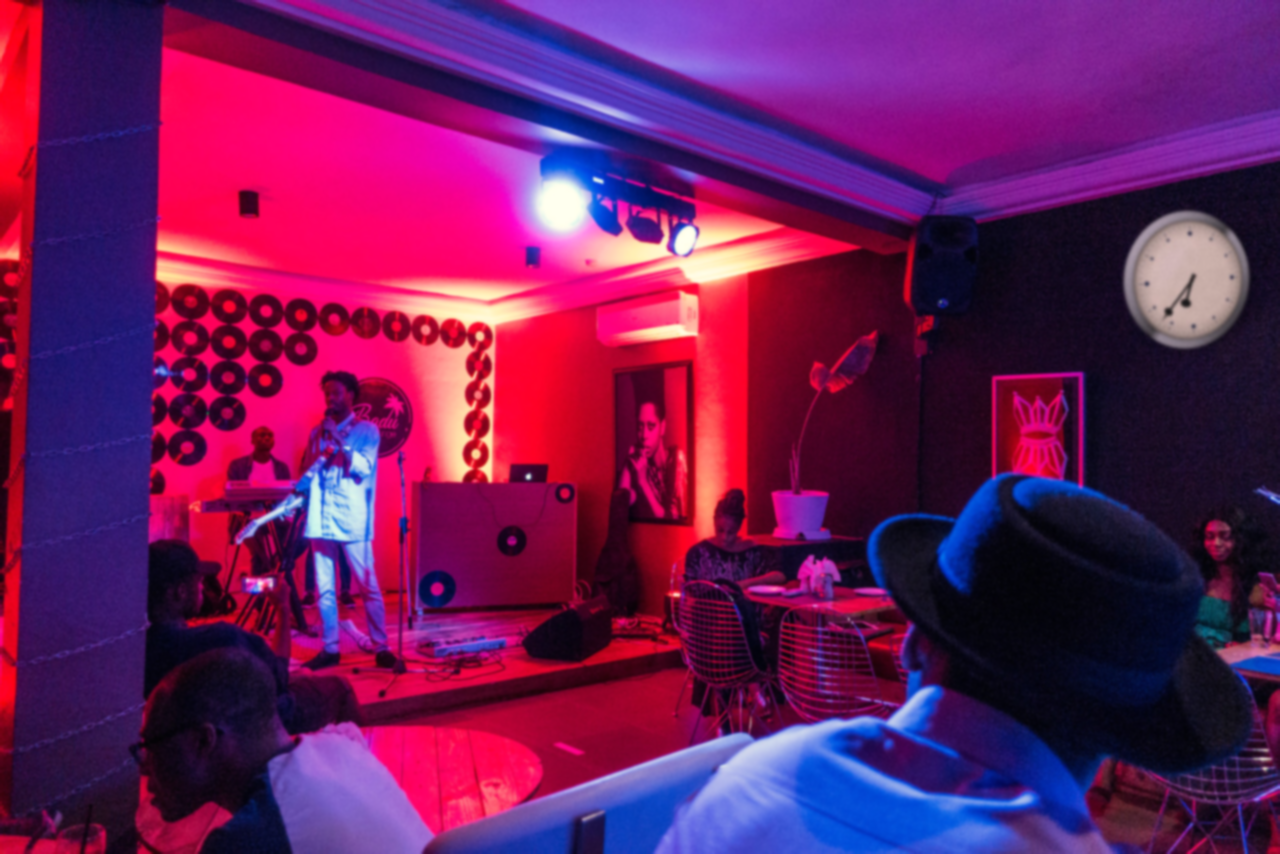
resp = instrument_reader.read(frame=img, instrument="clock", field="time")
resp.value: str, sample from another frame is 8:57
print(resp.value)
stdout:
6:37
